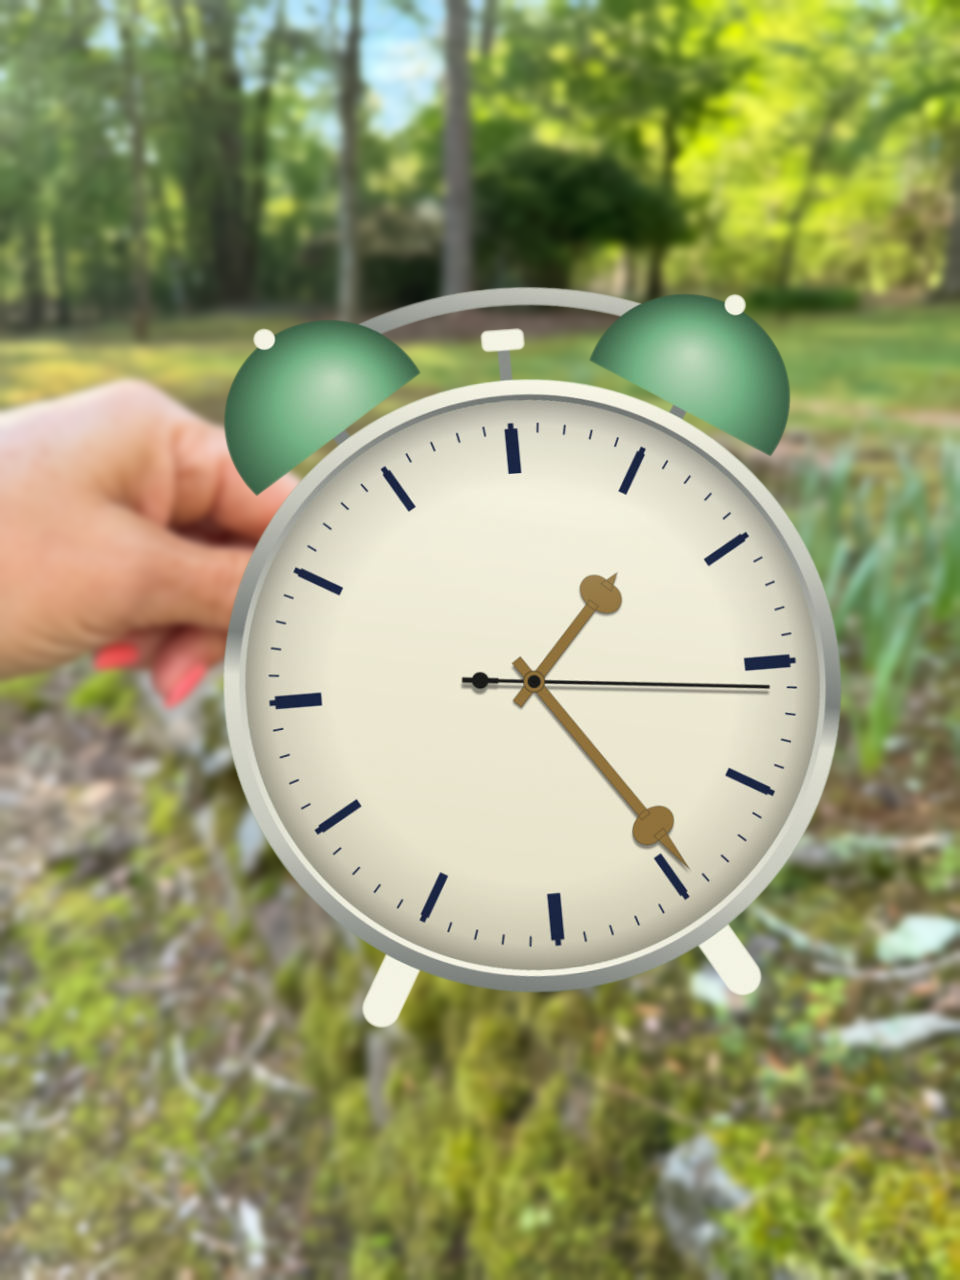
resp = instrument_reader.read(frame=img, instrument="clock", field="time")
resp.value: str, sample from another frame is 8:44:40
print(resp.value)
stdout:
1:24:16
